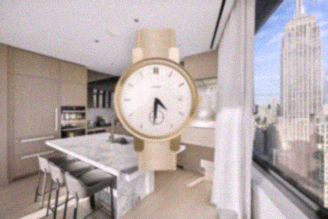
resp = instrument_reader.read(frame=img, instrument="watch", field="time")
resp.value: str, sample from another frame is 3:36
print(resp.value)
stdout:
4:31
